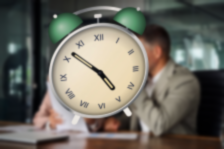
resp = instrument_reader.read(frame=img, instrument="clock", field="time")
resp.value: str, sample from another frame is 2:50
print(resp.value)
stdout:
4:52
